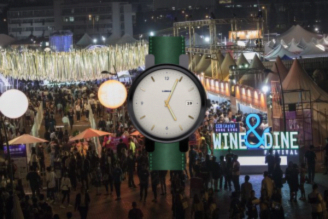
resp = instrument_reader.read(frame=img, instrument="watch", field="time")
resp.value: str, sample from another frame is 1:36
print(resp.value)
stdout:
5:04
